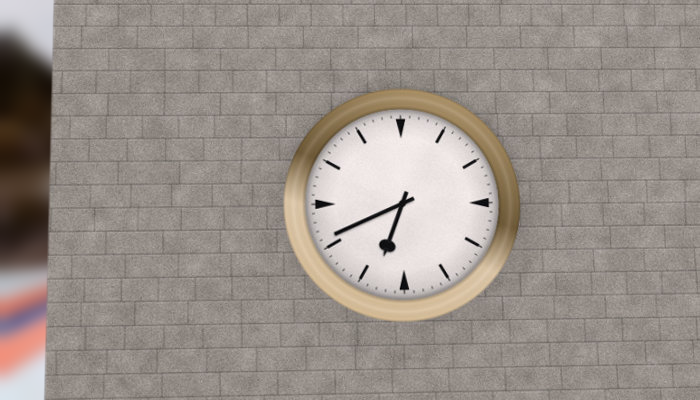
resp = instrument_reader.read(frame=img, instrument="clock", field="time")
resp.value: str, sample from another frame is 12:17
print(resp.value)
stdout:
6:41
